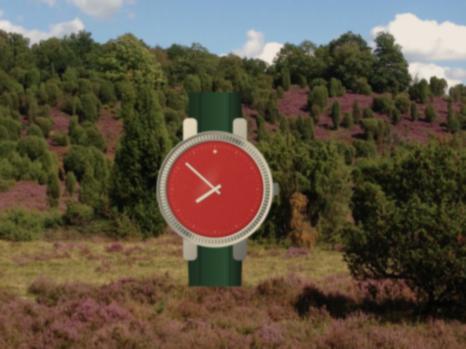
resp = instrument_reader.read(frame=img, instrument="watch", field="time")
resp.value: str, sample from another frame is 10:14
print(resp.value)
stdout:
7:52
